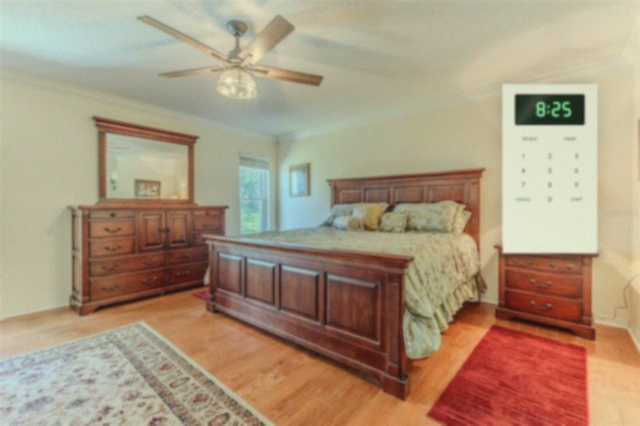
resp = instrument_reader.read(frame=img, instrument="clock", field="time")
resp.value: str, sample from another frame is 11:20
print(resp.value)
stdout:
8:25
